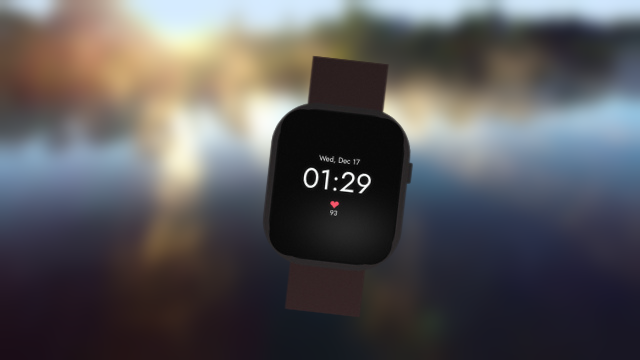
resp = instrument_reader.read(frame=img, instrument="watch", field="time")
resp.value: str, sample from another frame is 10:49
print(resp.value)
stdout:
1:29
